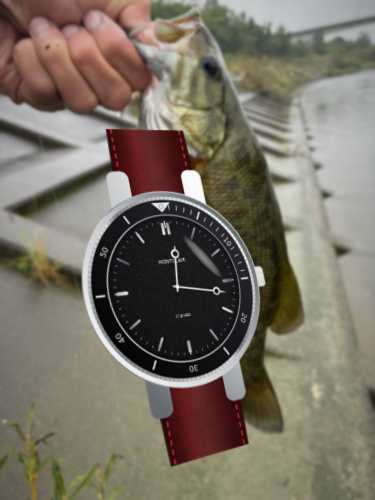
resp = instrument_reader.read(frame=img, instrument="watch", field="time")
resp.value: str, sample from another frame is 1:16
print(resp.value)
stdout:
12:17
